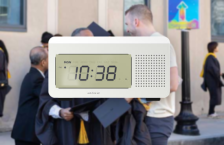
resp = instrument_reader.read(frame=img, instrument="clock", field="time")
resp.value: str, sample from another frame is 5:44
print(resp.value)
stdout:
10:38
